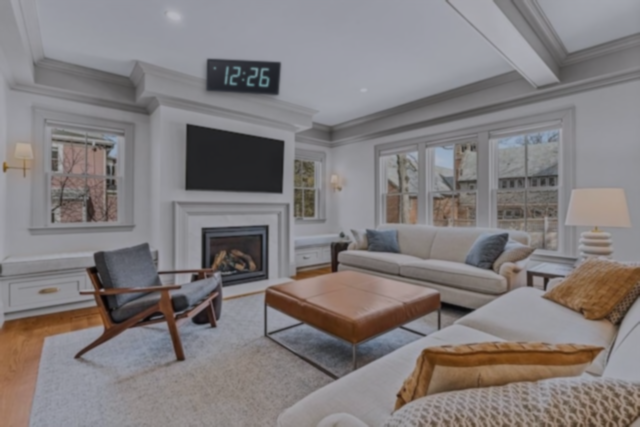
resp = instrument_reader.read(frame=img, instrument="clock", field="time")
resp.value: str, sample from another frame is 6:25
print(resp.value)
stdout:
12:26
